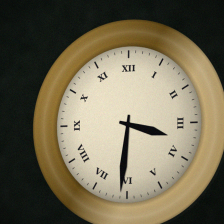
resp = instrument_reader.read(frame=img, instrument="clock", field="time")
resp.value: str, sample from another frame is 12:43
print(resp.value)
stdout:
3:31
